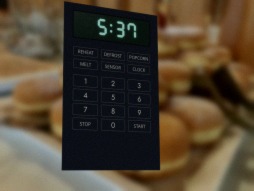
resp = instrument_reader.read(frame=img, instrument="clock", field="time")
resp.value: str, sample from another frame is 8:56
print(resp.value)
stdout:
5:37
